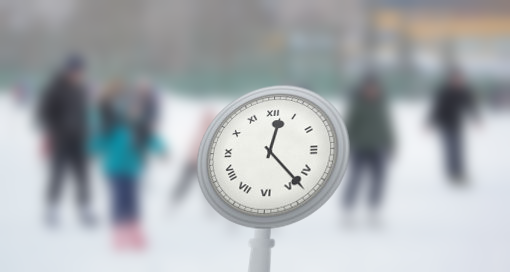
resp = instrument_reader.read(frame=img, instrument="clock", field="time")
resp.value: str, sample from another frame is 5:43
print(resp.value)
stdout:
12:23
